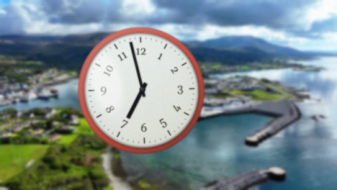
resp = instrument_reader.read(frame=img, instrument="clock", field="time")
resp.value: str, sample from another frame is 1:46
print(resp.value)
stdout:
6:58
